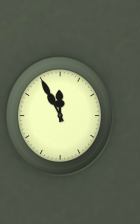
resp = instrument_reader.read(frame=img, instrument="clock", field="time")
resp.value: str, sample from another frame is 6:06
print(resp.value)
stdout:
11:55
